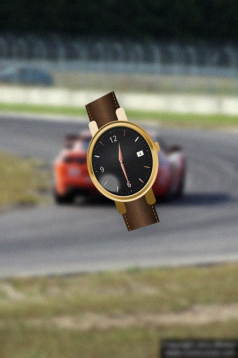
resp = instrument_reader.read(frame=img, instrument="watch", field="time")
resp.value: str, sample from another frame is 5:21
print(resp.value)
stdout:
12:30
